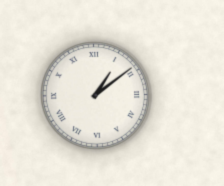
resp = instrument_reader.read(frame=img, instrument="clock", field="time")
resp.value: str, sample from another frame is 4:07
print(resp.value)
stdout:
1:09
